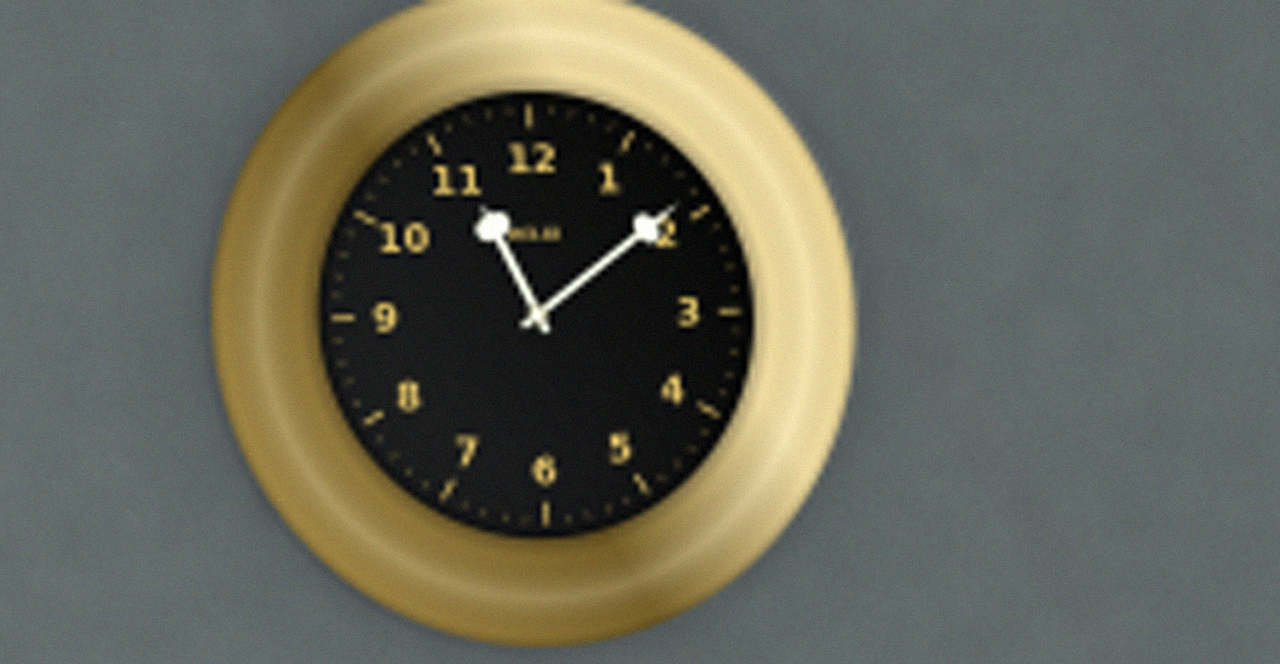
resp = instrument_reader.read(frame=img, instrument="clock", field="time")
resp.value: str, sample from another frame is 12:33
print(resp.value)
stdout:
11:09
